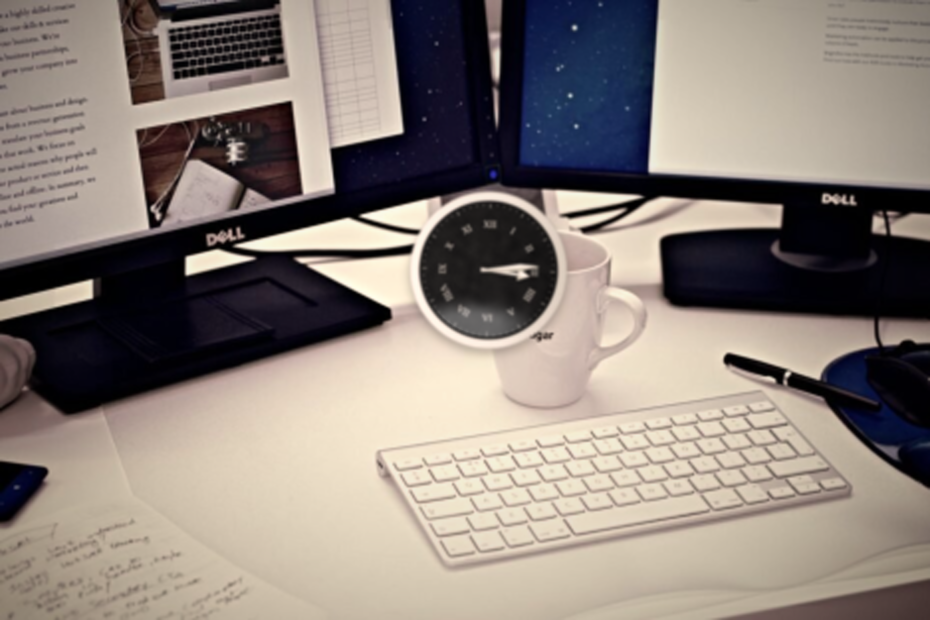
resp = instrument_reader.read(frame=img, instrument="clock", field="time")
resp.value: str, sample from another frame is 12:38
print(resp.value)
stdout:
3:14
